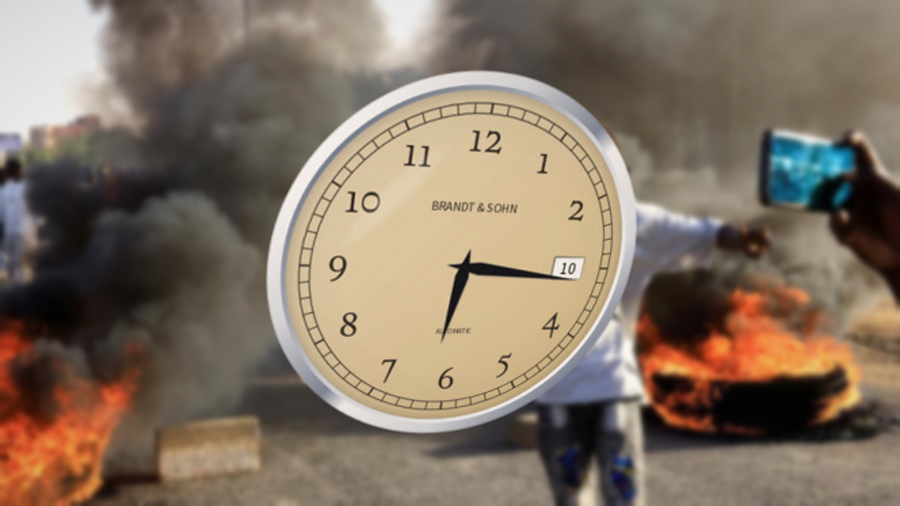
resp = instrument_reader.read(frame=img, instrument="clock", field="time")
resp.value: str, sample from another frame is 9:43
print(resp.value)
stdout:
6:16
